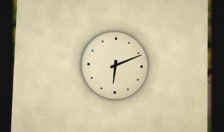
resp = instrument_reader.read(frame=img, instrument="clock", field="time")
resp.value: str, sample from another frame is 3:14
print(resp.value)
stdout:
6:11
